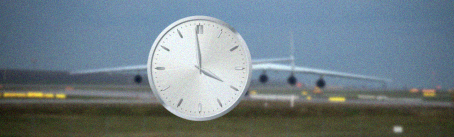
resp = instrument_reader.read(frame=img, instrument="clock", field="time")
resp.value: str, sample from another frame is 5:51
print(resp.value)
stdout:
3:59
